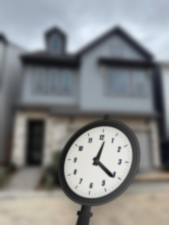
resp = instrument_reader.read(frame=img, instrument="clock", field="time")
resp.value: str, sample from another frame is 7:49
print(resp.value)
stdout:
12:21
